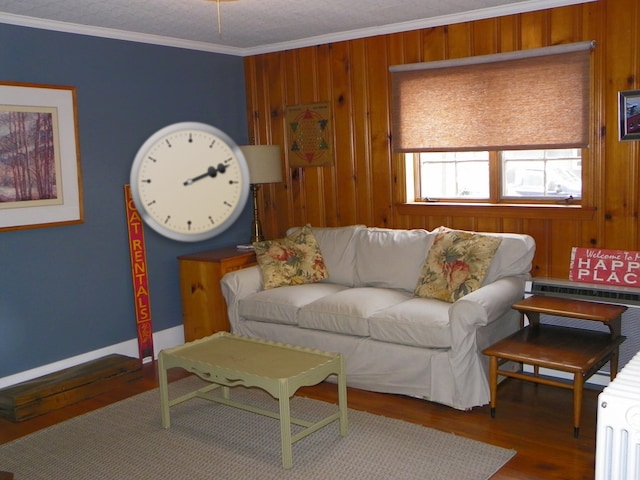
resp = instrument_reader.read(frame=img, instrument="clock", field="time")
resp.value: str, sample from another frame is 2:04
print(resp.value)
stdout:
2:11
